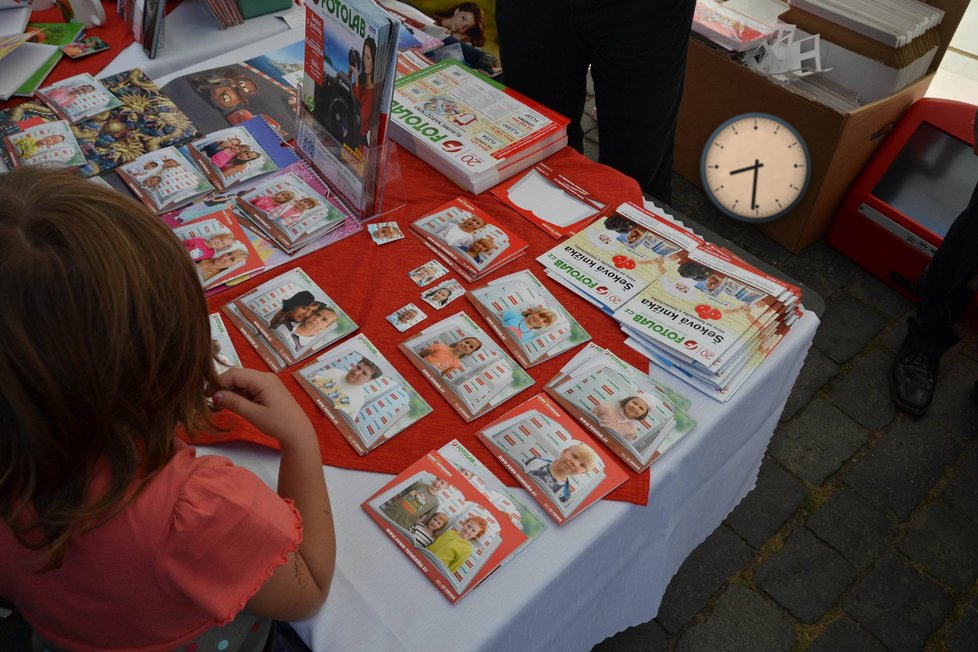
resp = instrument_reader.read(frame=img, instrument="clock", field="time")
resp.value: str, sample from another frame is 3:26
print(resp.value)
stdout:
8:31
